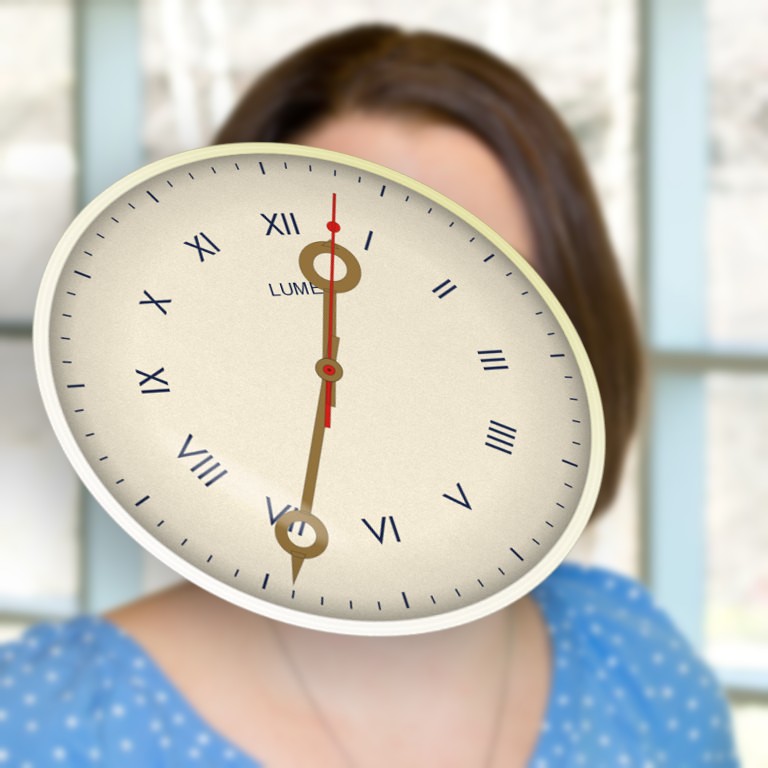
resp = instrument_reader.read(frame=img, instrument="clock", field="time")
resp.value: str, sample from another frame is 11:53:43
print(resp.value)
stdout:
12:34:03
